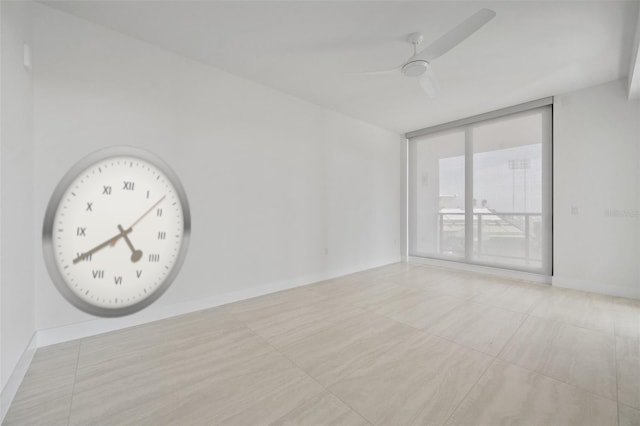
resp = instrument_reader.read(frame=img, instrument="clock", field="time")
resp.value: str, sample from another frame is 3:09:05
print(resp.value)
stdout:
4:40:08
